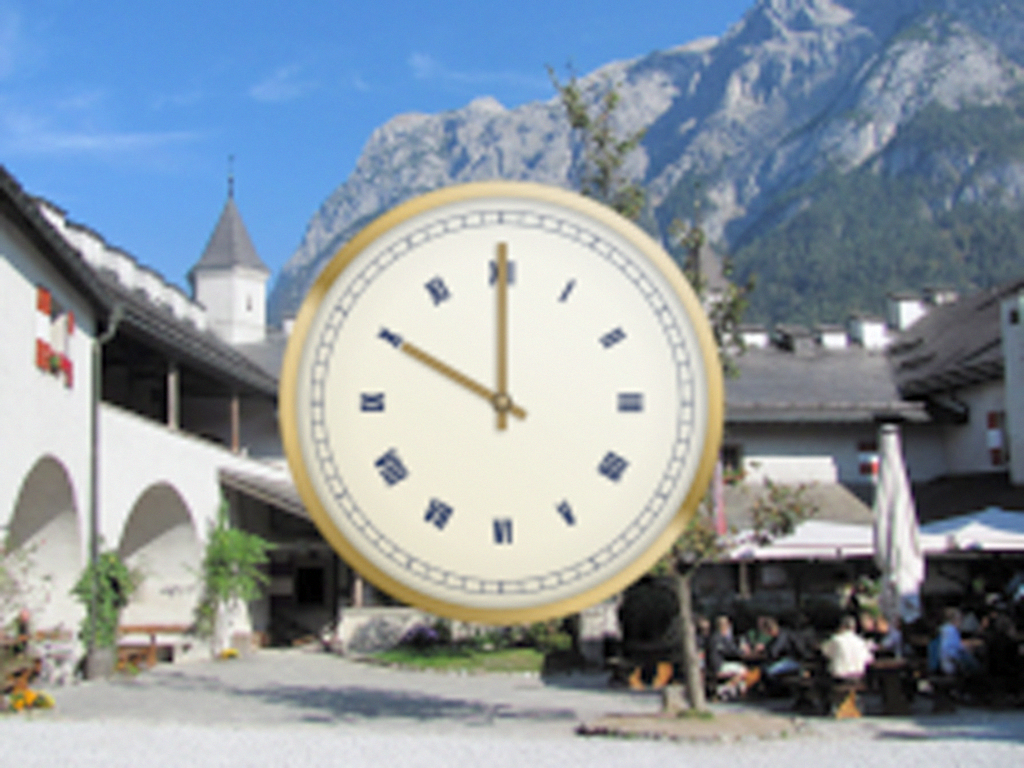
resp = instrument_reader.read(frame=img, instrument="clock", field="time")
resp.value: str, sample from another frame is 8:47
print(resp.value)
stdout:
10:00
